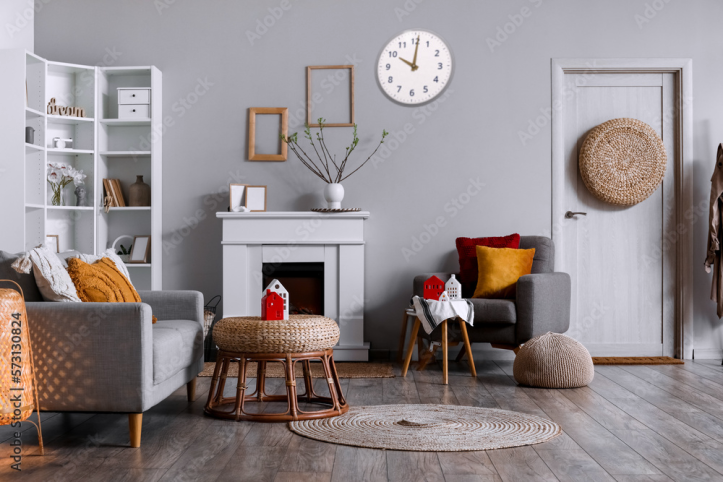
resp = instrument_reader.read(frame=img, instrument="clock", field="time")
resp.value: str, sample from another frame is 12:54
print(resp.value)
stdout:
10:01
